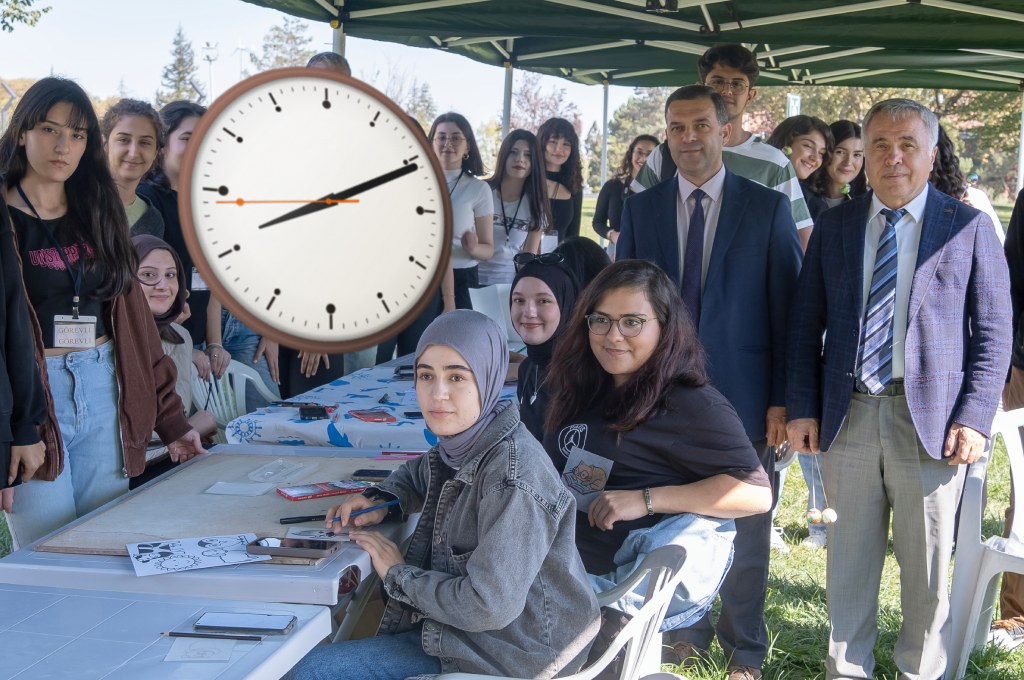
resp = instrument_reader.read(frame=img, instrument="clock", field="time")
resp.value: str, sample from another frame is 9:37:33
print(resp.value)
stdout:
8:10:44
